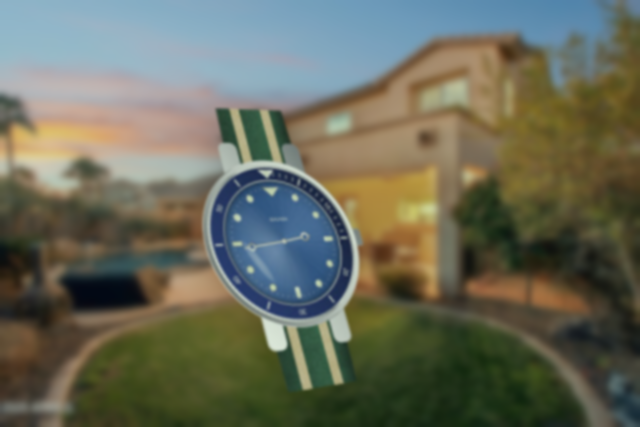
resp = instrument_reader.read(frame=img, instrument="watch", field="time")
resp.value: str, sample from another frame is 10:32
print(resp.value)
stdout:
2:44
